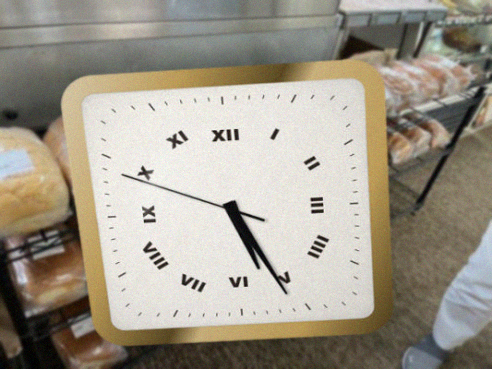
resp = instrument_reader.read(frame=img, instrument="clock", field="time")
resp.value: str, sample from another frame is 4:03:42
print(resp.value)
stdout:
5:25:49
